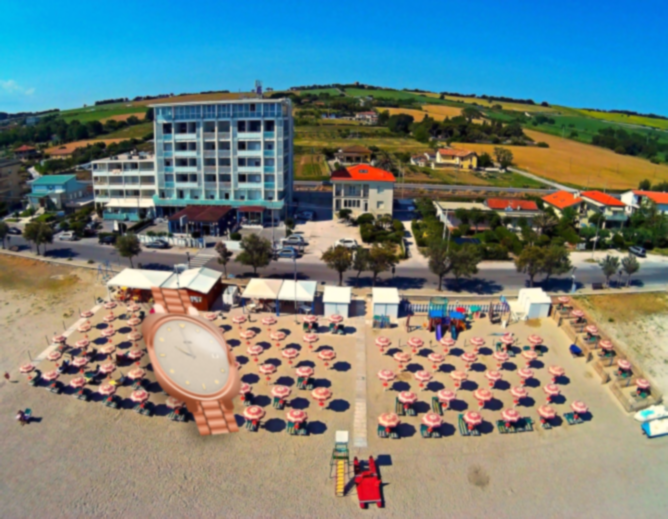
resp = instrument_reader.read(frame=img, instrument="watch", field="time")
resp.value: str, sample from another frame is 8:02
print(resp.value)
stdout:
9:59
